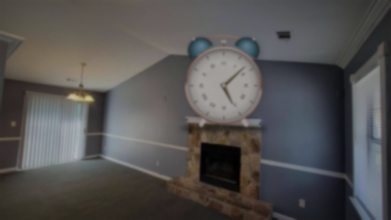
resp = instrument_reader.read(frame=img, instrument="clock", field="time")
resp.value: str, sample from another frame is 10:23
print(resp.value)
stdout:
5:08
